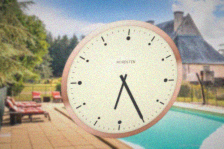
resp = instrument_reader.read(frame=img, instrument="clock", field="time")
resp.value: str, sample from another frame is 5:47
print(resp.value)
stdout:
6:25
